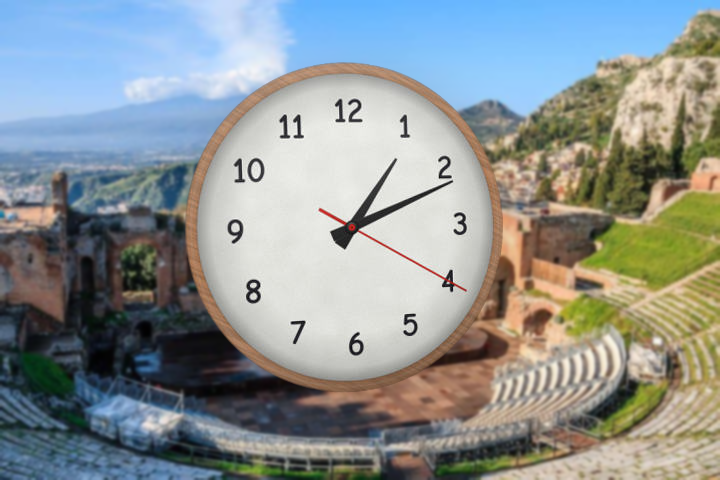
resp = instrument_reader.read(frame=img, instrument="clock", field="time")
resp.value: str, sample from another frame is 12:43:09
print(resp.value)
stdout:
1:11:20
